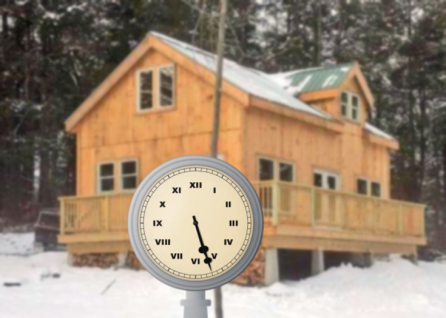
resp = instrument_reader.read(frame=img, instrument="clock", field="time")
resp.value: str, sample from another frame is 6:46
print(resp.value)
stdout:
5:27
